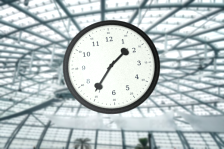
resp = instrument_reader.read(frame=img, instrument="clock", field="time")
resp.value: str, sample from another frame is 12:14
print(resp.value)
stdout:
1:36
